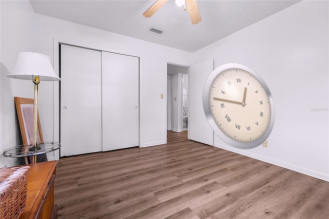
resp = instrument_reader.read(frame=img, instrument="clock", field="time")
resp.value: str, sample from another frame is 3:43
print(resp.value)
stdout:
12:47
